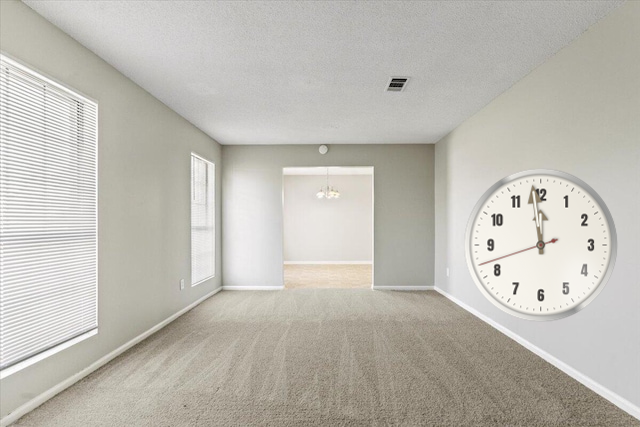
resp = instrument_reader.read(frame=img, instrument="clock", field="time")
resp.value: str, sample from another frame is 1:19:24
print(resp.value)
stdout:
11:58:42
